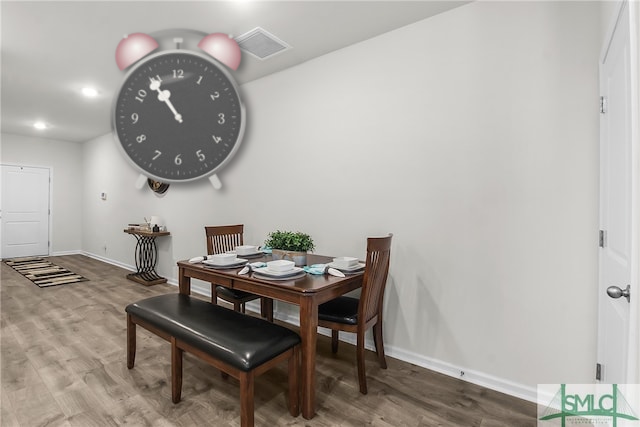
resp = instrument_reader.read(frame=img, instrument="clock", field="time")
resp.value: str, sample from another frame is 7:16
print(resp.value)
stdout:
10:54
